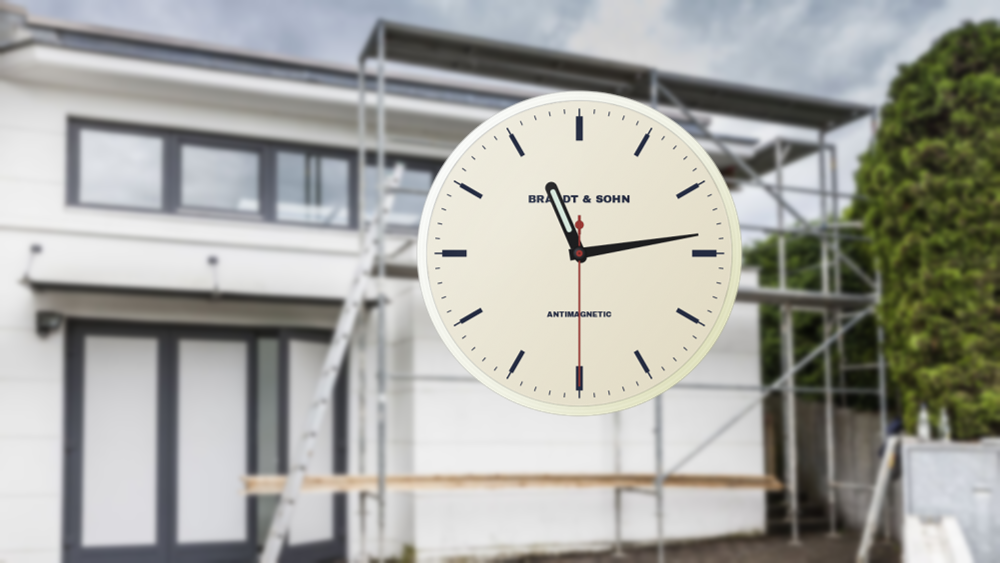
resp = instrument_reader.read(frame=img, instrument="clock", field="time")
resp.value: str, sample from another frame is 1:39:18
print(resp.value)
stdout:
11:13:30
